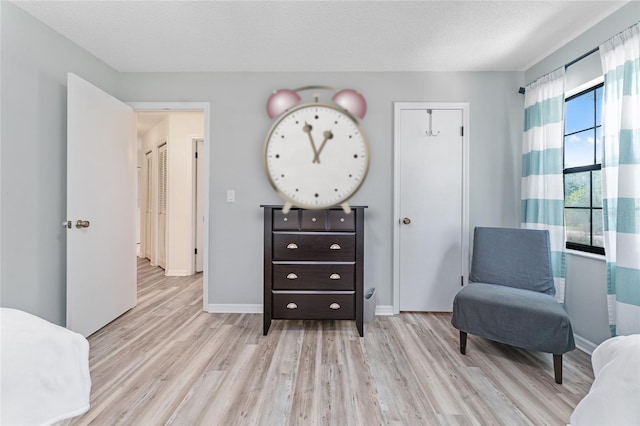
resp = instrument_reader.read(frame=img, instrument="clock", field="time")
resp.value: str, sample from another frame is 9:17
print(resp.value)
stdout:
12:57
